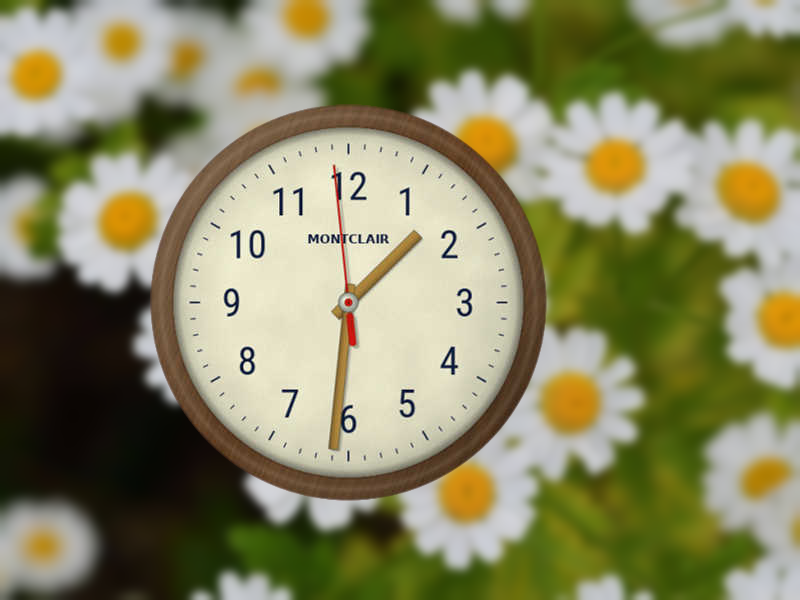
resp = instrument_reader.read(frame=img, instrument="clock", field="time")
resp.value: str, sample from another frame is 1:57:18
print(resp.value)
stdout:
1:30:59
